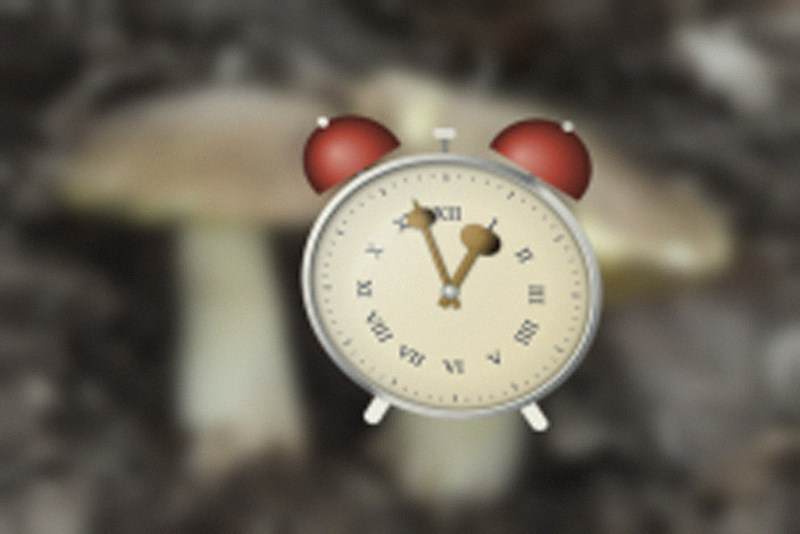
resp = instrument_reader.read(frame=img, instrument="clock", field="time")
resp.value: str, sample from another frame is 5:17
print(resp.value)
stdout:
12:57
